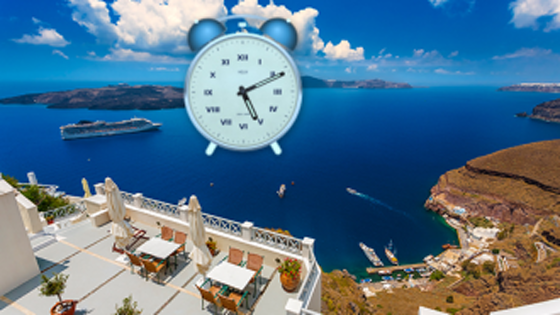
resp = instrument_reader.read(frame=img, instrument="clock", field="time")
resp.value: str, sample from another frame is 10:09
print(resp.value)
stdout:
5:11
